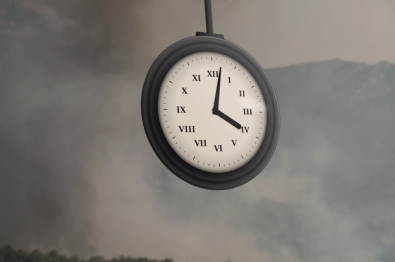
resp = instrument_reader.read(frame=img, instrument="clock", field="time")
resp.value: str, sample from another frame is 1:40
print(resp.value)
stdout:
4:02
